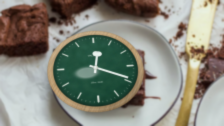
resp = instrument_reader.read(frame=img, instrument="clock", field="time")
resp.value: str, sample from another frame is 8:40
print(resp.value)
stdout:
12:19
